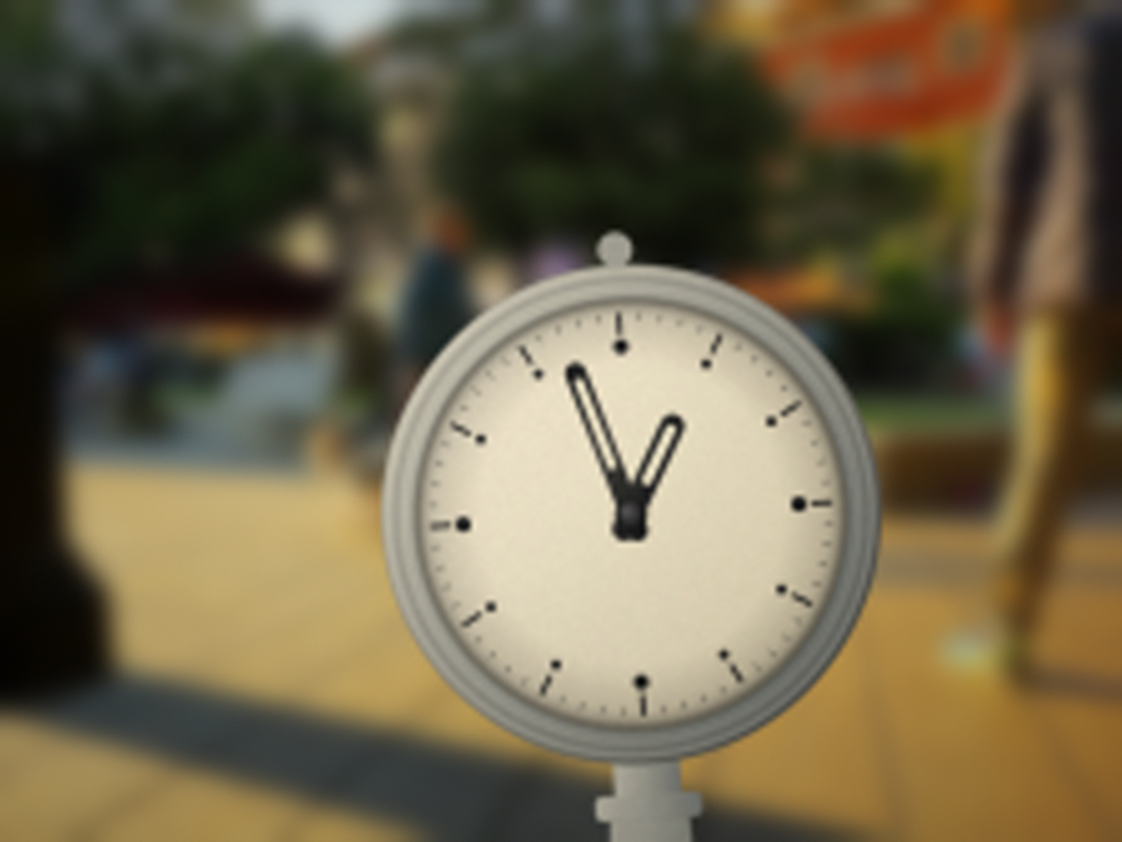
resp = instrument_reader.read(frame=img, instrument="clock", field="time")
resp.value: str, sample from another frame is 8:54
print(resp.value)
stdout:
12:57
